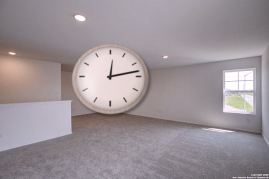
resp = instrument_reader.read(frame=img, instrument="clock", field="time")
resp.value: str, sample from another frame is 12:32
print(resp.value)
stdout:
12:13
